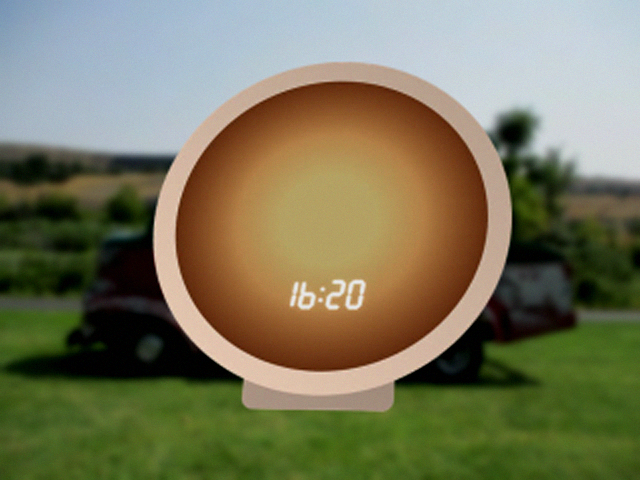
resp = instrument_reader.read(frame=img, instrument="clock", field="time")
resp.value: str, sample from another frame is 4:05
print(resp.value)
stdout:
16:20
